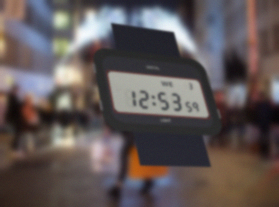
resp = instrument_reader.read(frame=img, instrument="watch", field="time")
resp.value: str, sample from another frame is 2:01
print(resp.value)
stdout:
12:53
